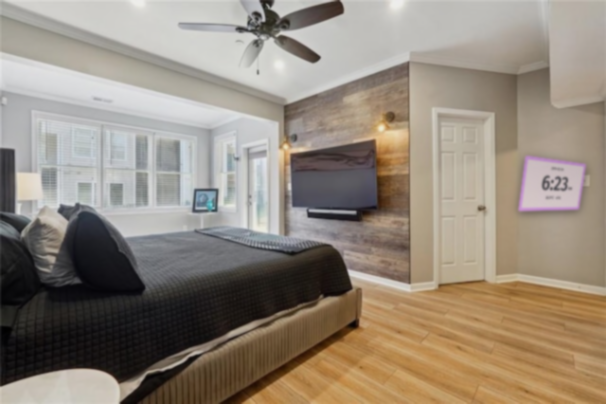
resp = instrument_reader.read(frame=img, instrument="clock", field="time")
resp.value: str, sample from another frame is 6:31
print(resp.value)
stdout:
6:23
